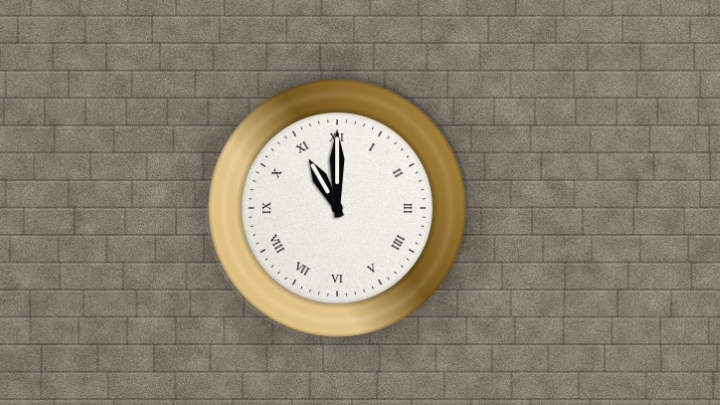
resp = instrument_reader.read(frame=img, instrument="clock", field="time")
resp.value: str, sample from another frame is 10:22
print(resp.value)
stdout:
11:00
